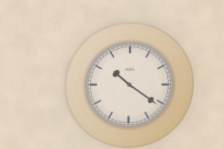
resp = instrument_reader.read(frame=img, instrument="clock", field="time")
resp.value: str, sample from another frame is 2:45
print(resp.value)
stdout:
10:21
